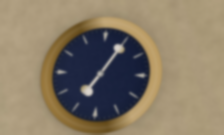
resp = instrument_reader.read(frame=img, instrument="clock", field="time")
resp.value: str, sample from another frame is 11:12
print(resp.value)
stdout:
7:05
